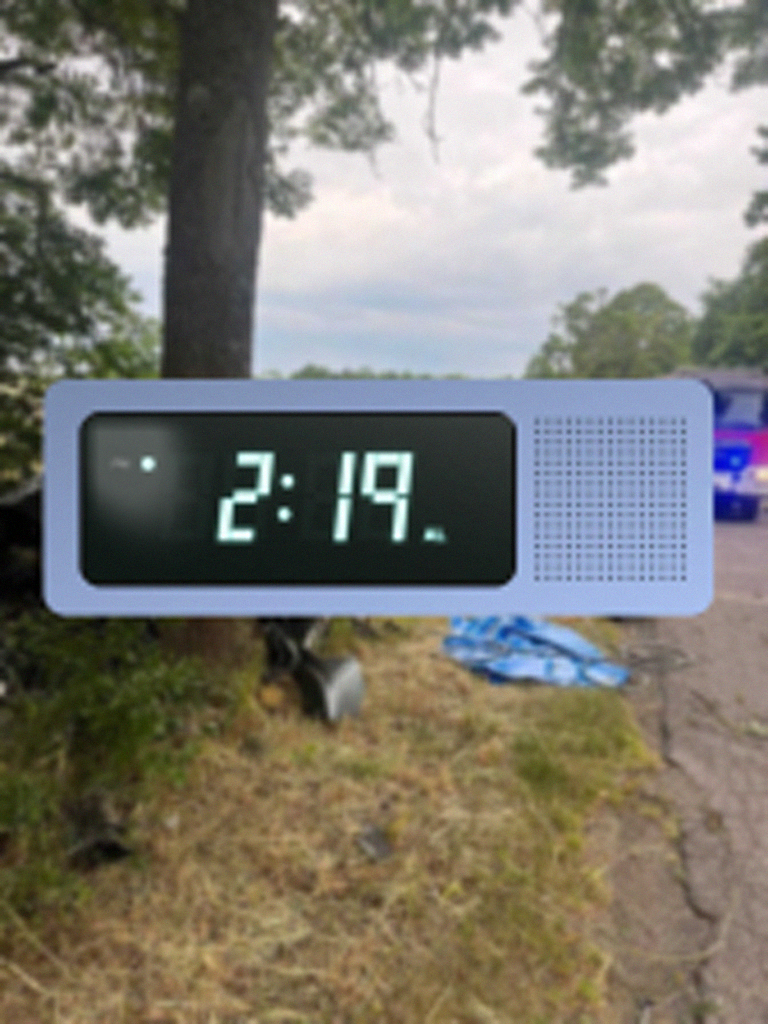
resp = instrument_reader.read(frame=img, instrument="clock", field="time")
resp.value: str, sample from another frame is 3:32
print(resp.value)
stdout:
2:19
